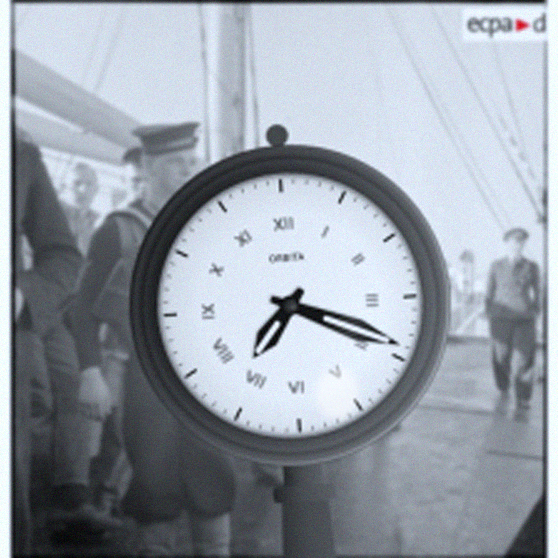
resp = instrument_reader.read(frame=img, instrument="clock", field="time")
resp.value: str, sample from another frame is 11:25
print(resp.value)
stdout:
7:19
